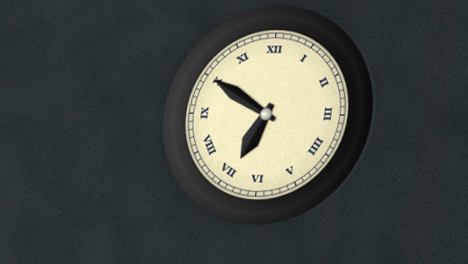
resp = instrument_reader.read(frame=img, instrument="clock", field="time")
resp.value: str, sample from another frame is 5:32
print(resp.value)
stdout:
6:50
